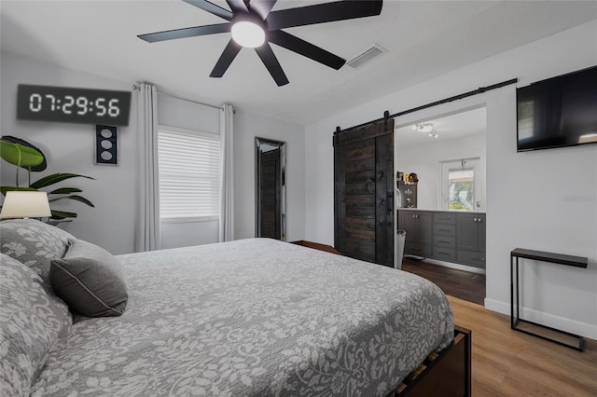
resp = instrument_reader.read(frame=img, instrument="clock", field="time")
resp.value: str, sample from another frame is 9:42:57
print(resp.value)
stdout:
7:29:56
